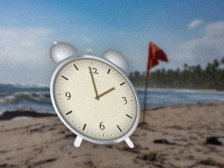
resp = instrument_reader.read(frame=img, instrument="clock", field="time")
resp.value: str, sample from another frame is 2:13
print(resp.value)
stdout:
1:59
